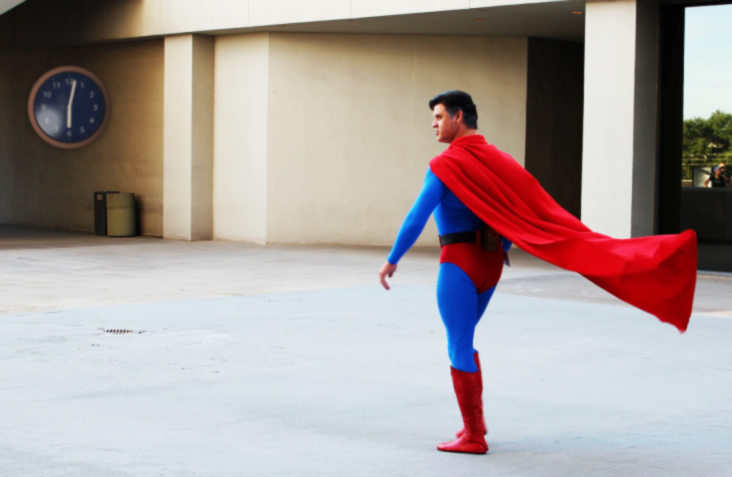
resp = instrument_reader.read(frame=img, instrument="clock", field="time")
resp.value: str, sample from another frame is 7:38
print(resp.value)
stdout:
6:02
